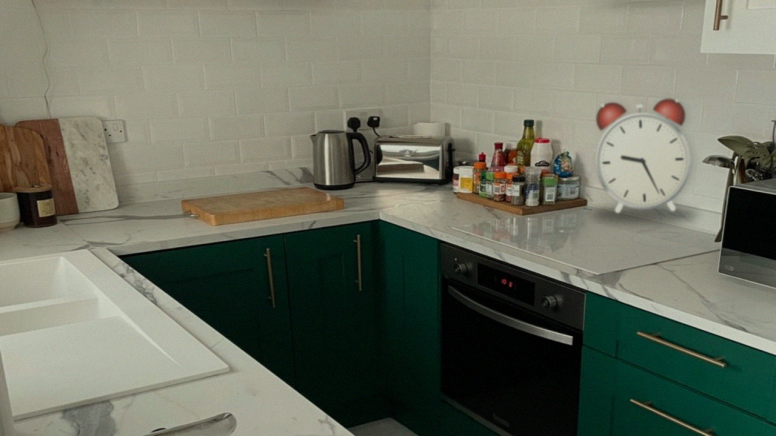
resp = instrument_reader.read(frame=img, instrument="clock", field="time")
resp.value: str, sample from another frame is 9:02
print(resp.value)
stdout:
9:26
